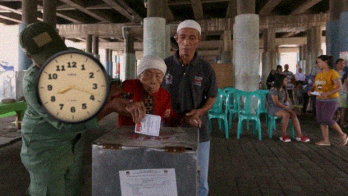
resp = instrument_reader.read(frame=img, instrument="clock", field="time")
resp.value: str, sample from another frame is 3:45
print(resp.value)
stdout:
8:18
